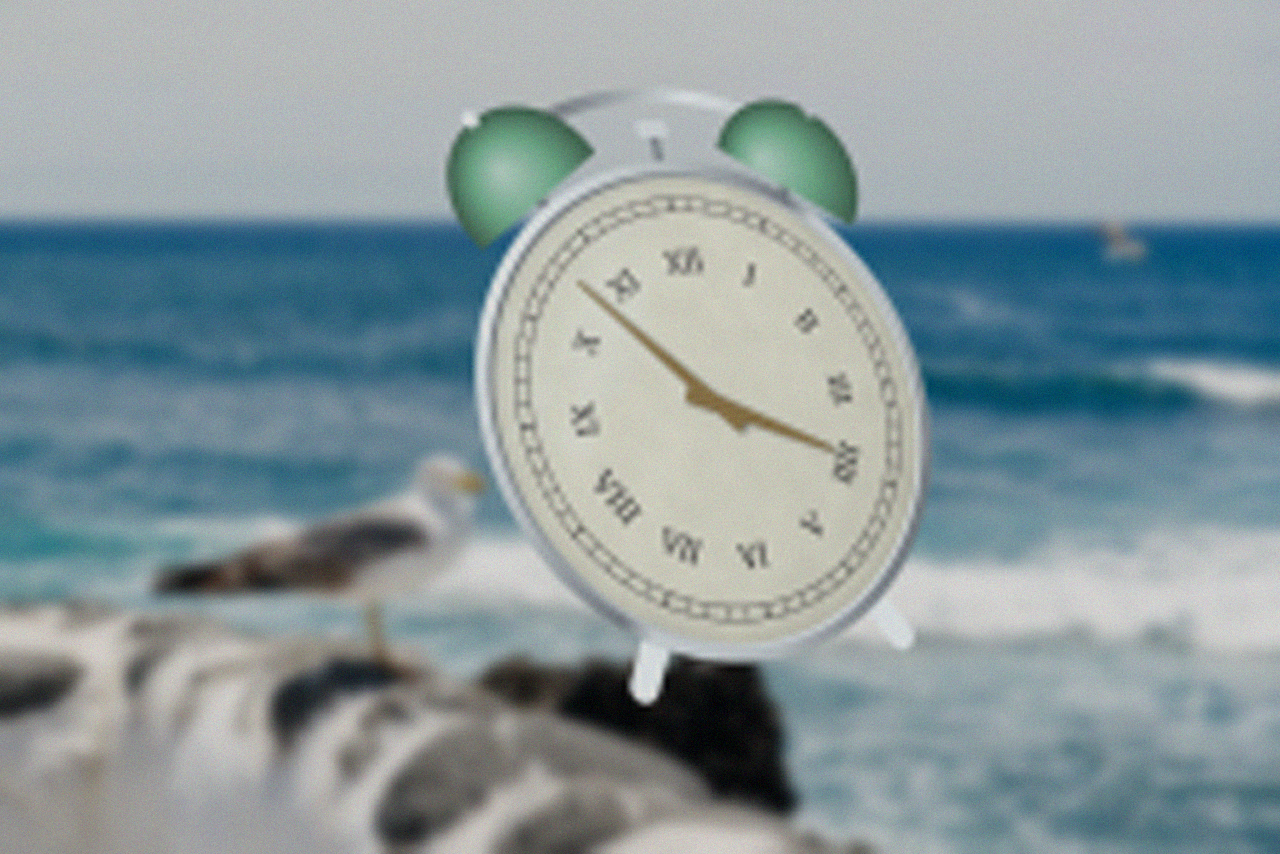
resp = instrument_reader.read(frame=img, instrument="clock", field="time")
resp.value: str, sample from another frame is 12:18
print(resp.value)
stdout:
3:53
